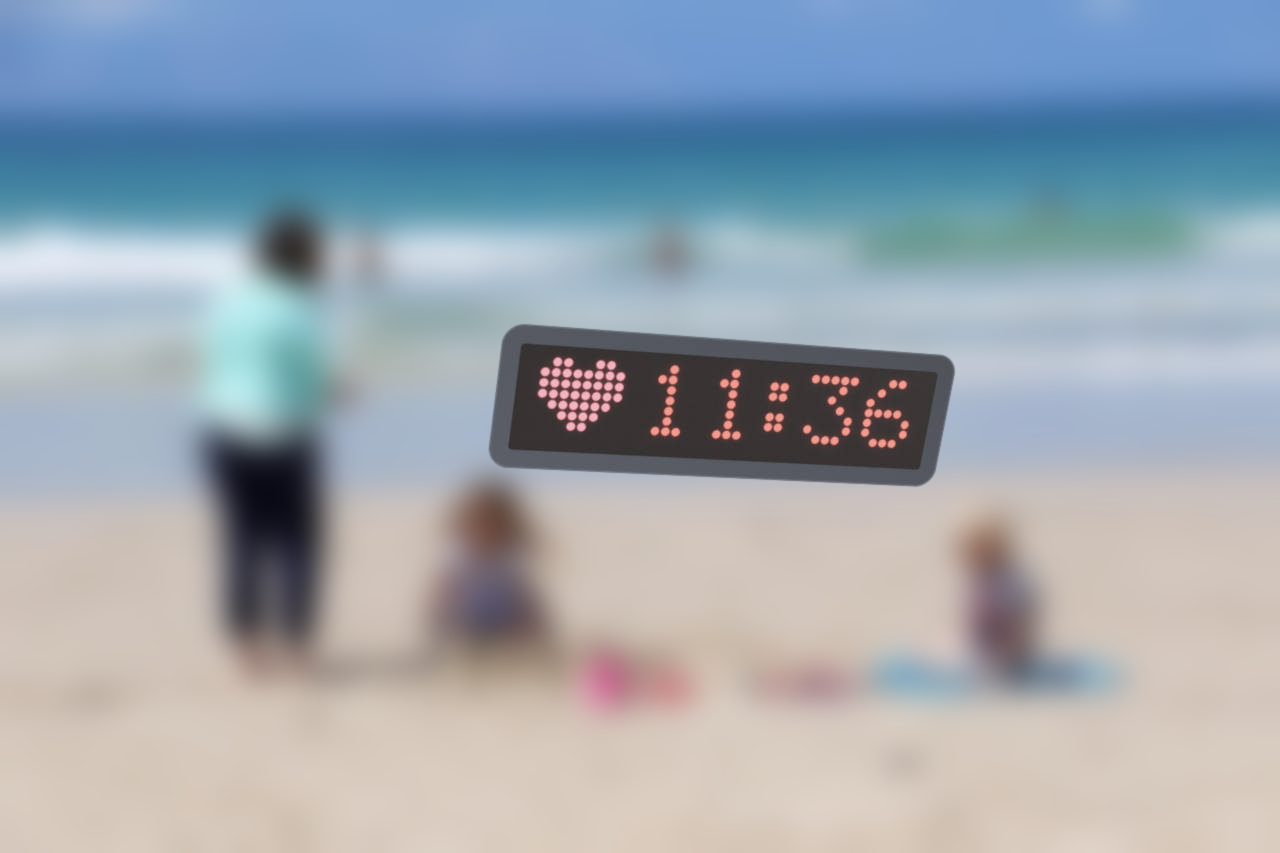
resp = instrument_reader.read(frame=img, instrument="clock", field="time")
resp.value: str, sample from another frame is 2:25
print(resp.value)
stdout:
11:36
